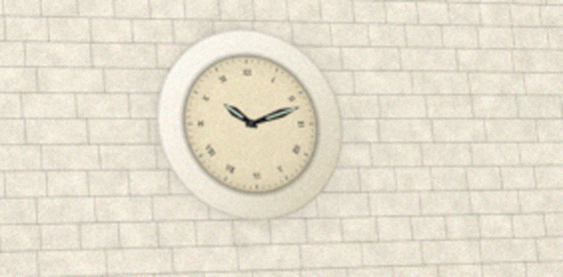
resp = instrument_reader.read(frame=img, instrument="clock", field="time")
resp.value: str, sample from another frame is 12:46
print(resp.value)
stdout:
10:12
